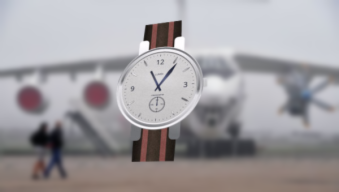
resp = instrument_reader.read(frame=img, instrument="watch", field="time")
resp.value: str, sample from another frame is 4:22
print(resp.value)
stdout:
11:06
